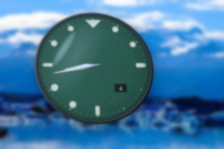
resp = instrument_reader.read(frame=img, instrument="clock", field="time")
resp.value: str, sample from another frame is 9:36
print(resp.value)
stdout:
8:43
